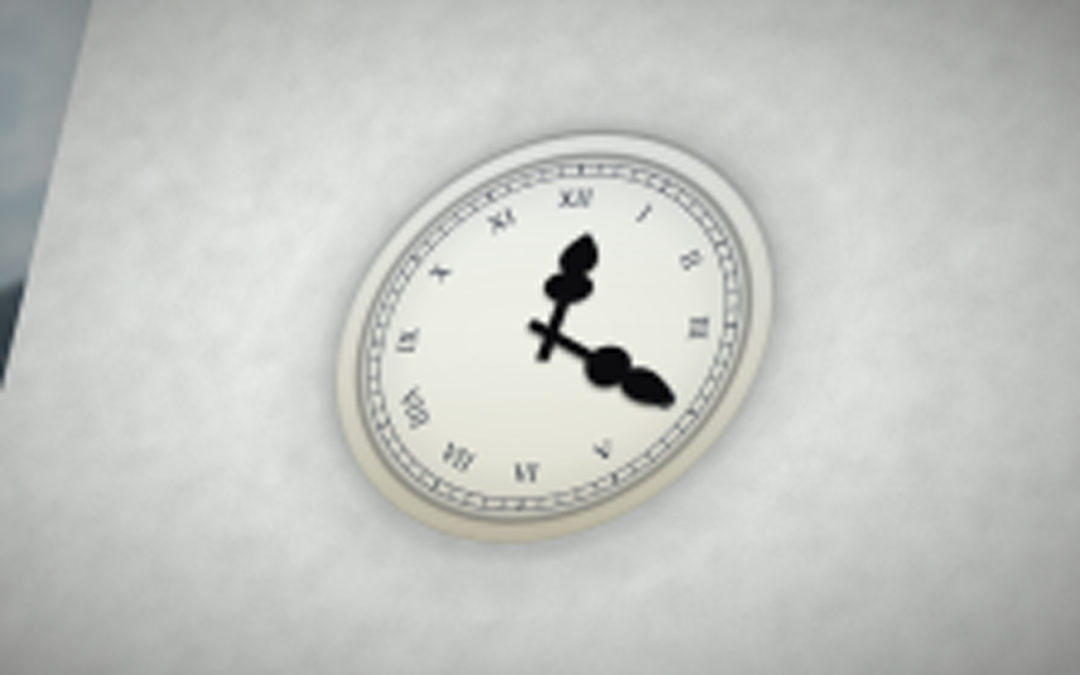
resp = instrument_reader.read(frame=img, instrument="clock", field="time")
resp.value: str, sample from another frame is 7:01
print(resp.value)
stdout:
12:20
